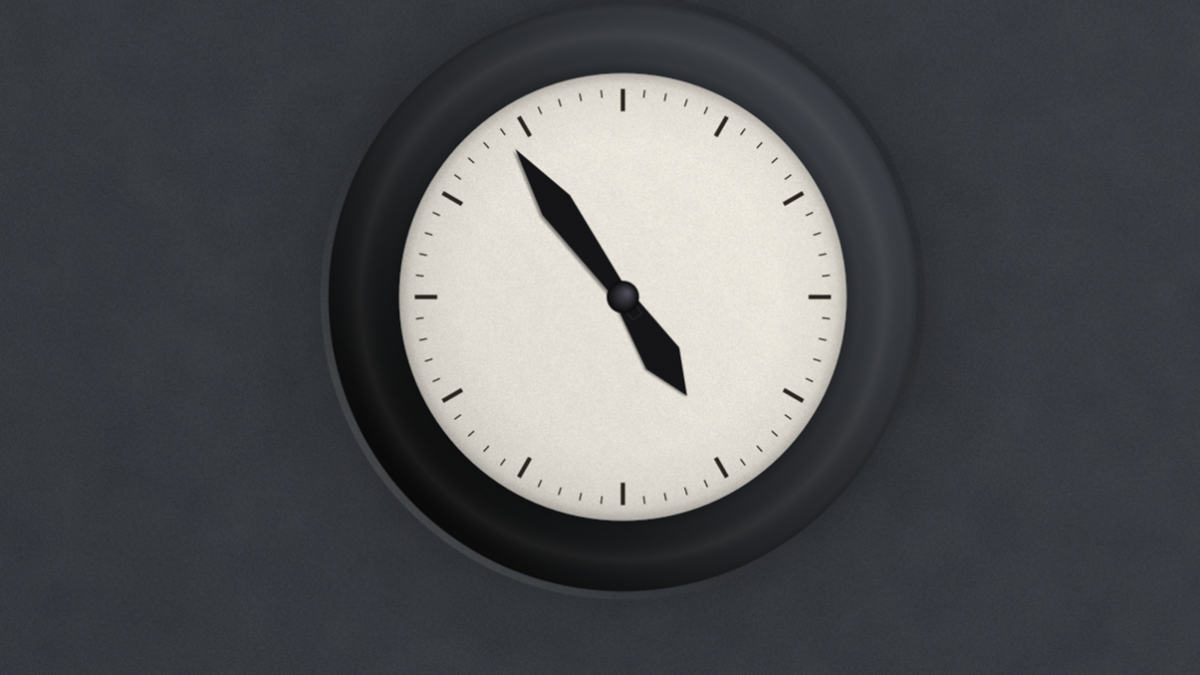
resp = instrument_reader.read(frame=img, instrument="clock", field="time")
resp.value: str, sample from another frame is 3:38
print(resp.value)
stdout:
4:54
